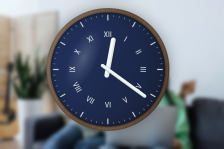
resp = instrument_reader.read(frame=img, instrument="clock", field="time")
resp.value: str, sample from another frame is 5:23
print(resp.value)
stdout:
12:21
